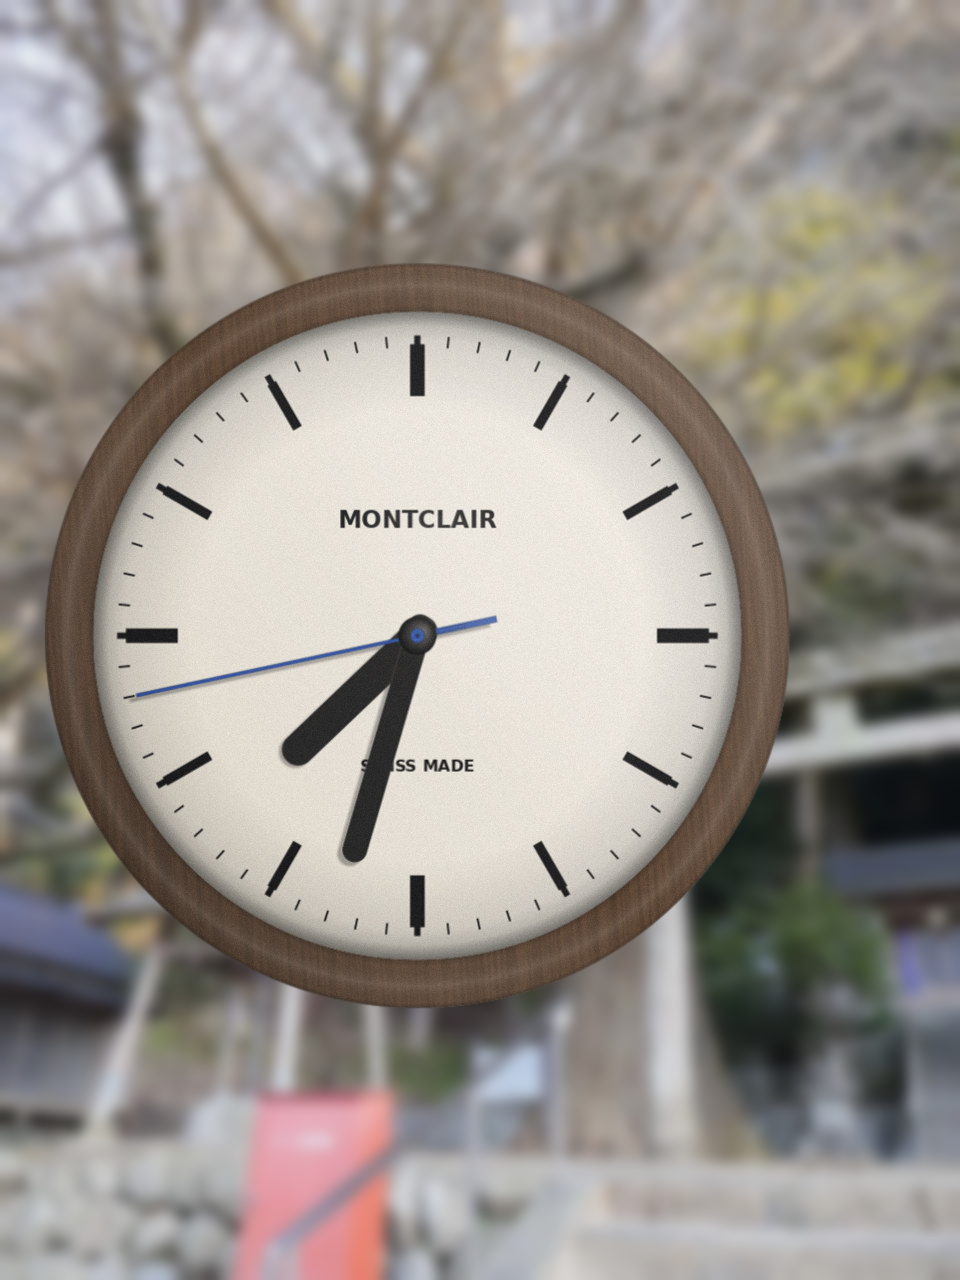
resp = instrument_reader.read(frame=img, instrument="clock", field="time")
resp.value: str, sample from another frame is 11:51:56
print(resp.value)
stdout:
7:32:43
